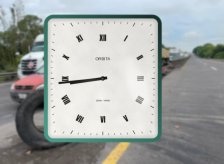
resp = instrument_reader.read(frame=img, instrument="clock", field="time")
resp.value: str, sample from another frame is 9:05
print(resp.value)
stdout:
8:44
